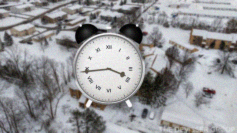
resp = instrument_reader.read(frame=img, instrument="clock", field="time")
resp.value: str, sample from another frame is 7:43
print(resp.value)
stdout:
3:44
